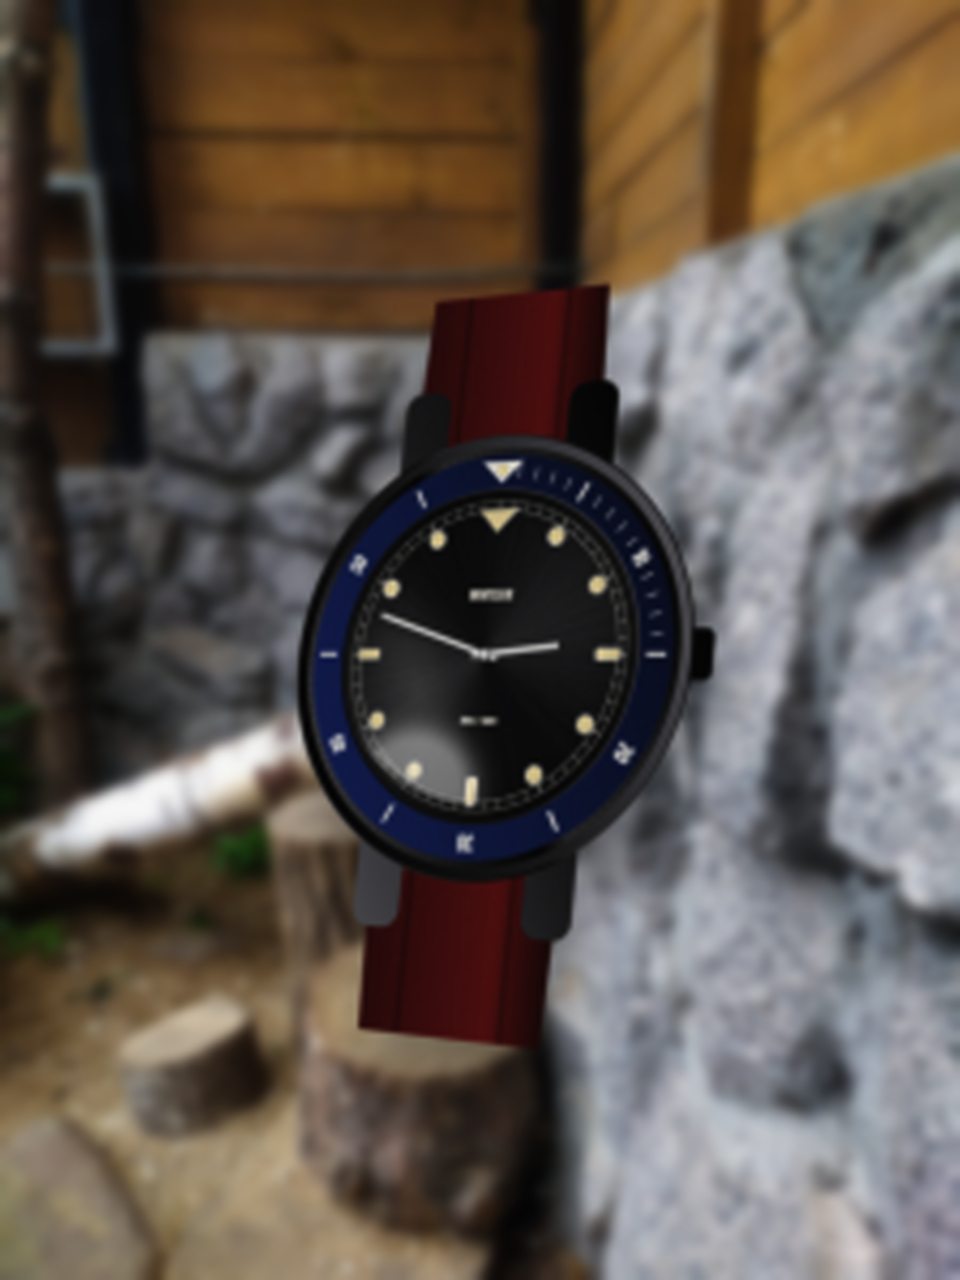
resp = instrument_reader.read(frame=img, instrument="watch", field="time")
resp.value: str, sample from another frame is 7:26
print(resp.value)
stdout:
2:48
